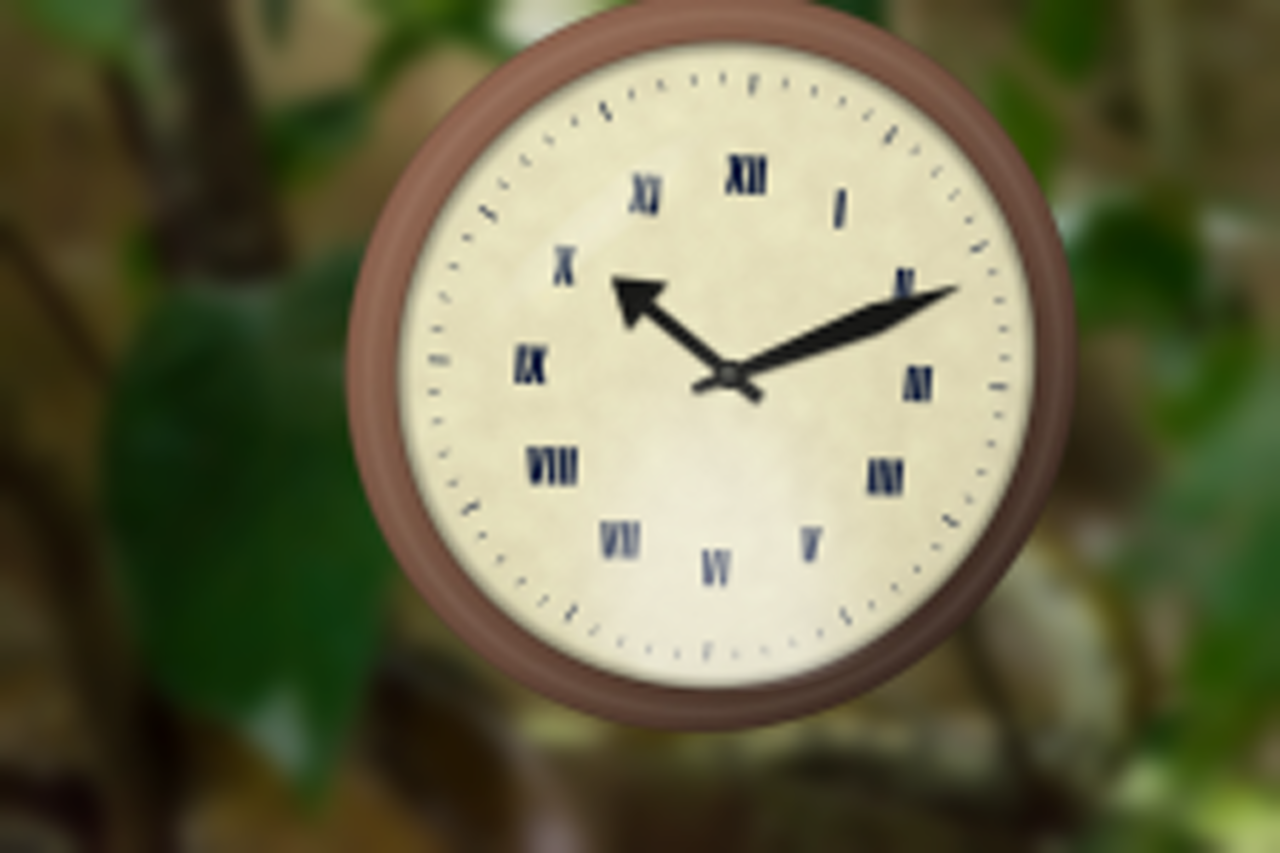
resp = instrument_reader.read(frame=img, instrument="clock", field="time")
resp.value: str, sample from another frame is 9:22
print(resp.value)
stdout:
10:11
